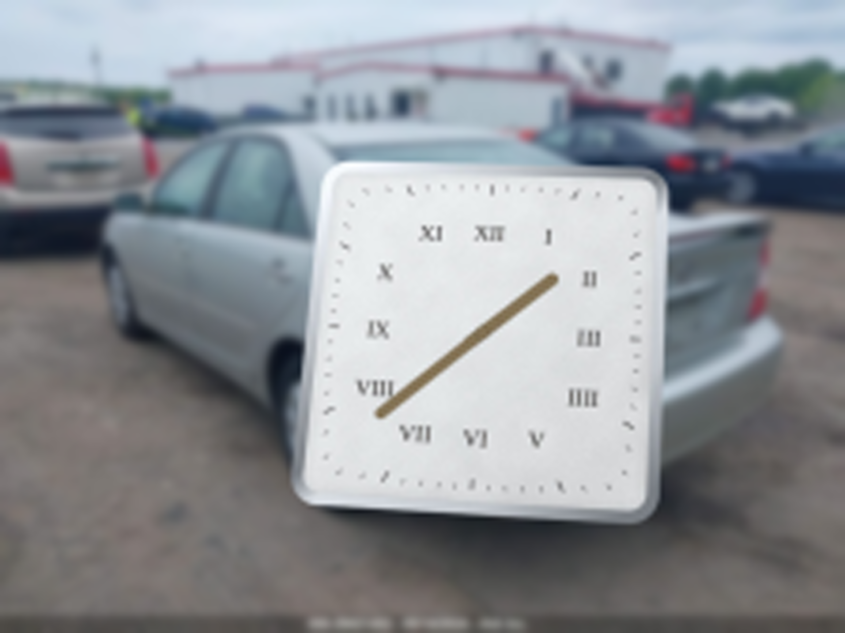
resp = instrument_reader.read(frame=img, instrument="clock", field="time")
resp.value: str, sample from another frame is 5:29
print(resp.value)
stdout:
1:38
